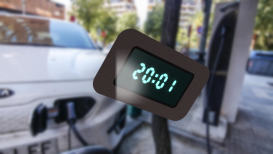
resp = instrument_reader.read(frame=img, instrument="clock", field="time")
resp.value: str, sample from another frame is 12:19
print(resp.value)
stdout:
20:01
